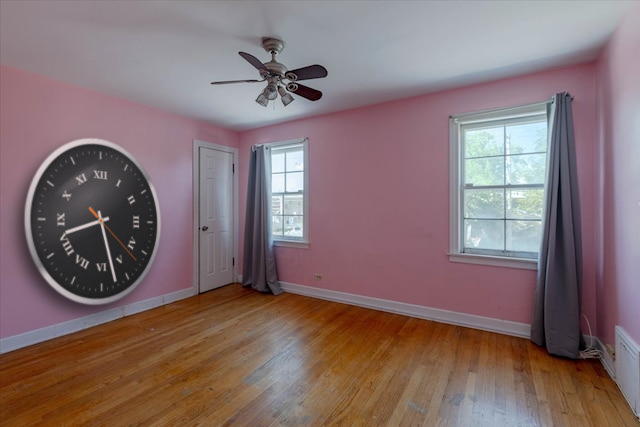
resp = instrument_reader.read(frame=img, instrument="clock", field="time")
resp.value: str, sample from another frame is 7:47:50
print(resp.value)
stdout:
8:27:22
